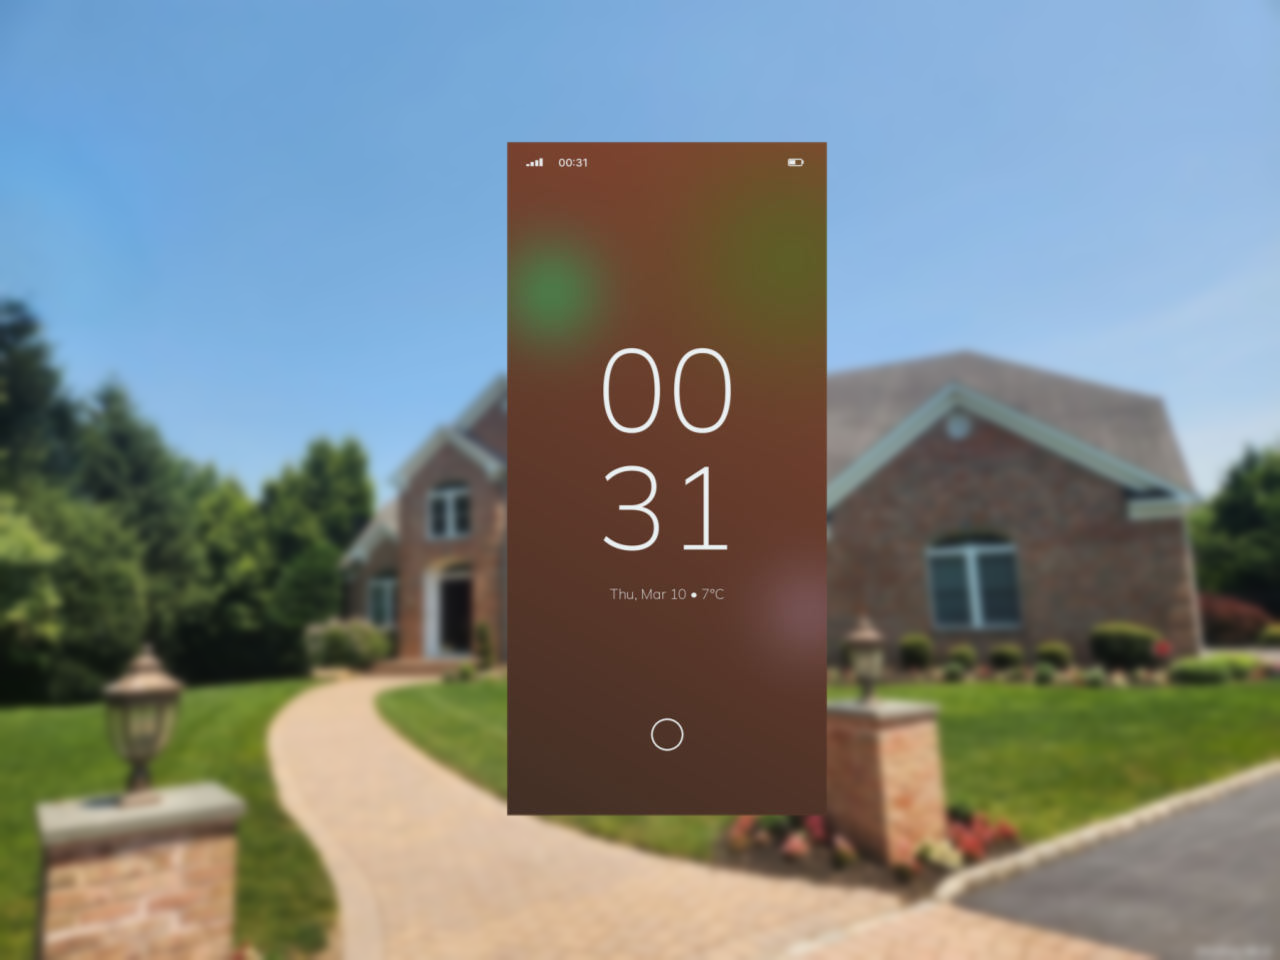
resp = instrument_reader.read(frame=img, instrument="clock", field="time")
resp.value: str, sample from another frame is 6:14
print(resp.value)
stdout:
0:31
